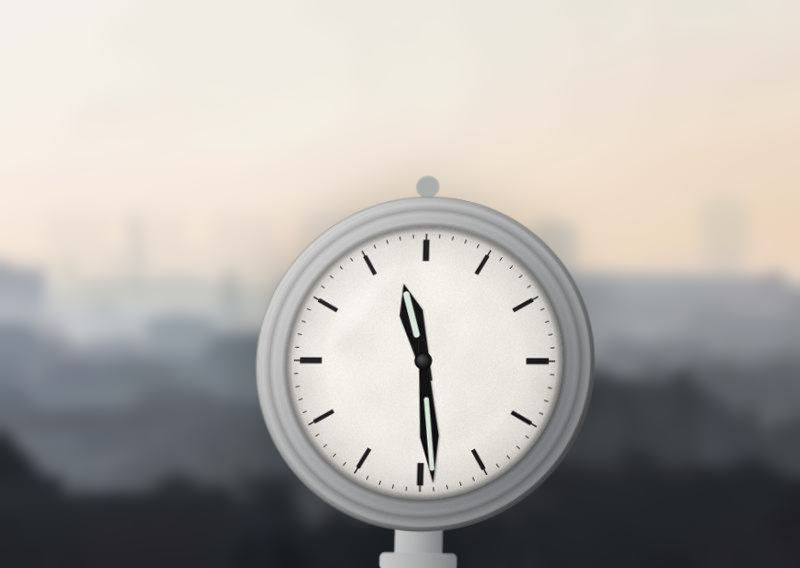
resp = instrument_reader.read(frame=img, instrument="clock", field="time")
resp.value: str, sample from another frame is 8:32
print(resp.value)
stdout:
11:29
